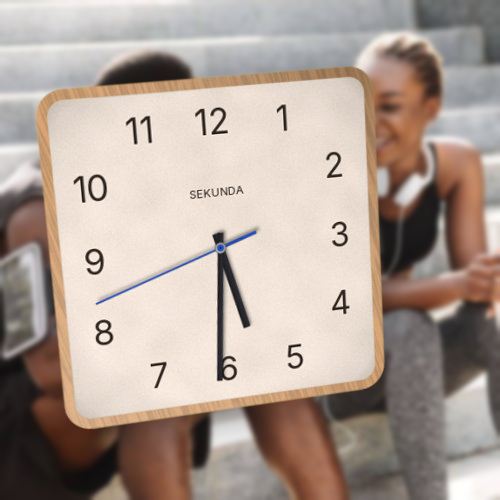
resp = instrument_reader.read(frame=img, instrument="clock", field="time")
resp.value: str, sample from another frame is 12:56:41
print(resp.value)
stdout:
5:30:42
